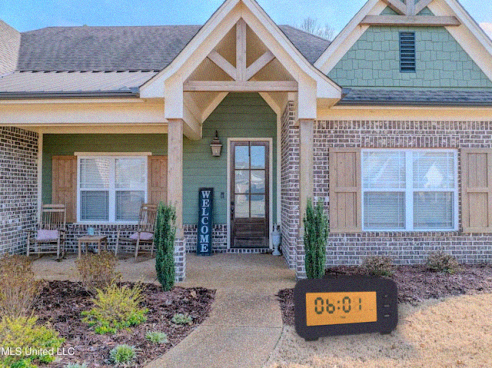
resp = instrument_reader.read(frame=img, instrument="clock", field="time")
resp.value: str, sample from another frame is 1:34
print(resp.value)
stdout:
6:01
